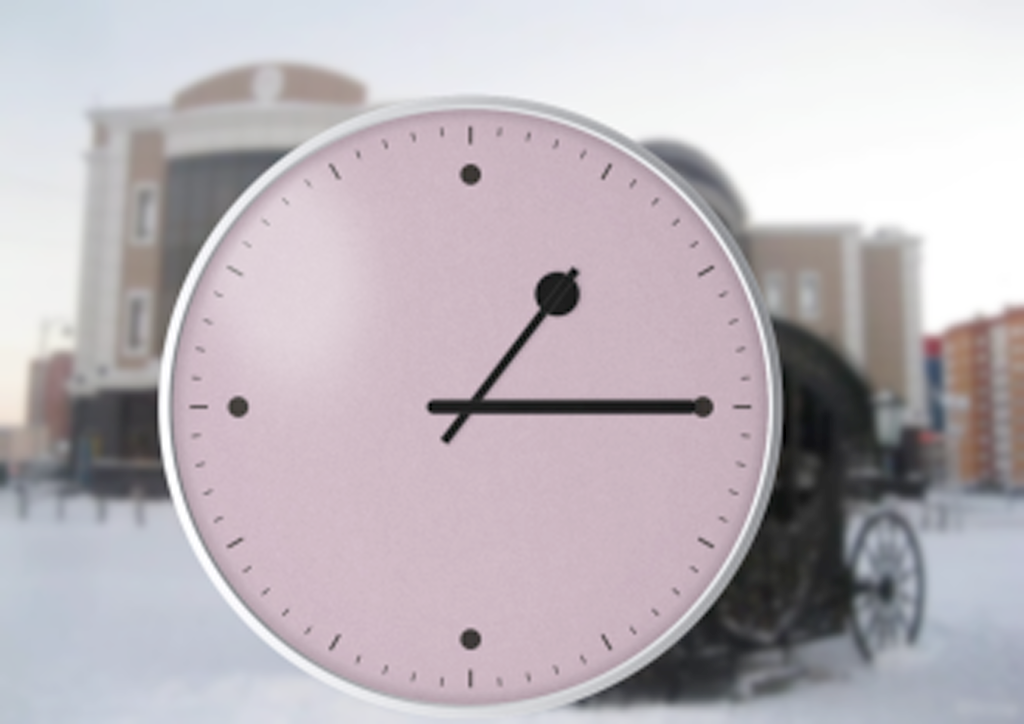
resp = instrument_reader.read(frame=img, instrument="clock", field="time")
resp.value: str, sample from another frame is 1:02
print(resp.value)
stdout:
1:15
